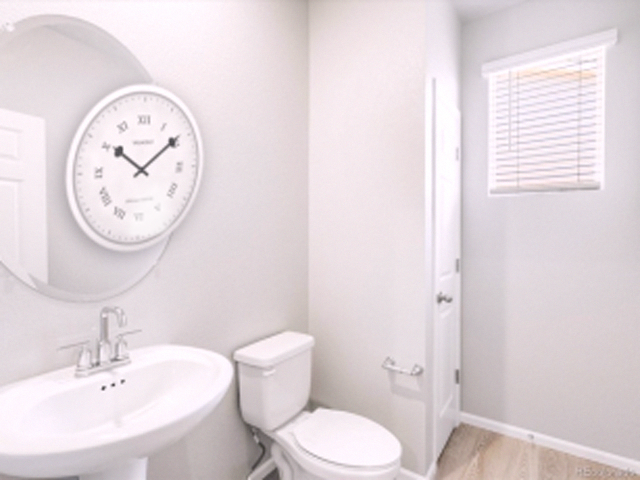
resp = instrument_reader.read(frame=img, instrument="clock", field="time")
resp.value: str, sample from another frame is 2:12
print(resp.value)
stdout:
10:09
